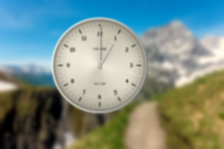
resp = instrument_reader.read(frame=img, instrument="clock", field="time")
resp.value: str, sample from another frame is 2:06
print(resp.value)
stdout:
1:00
